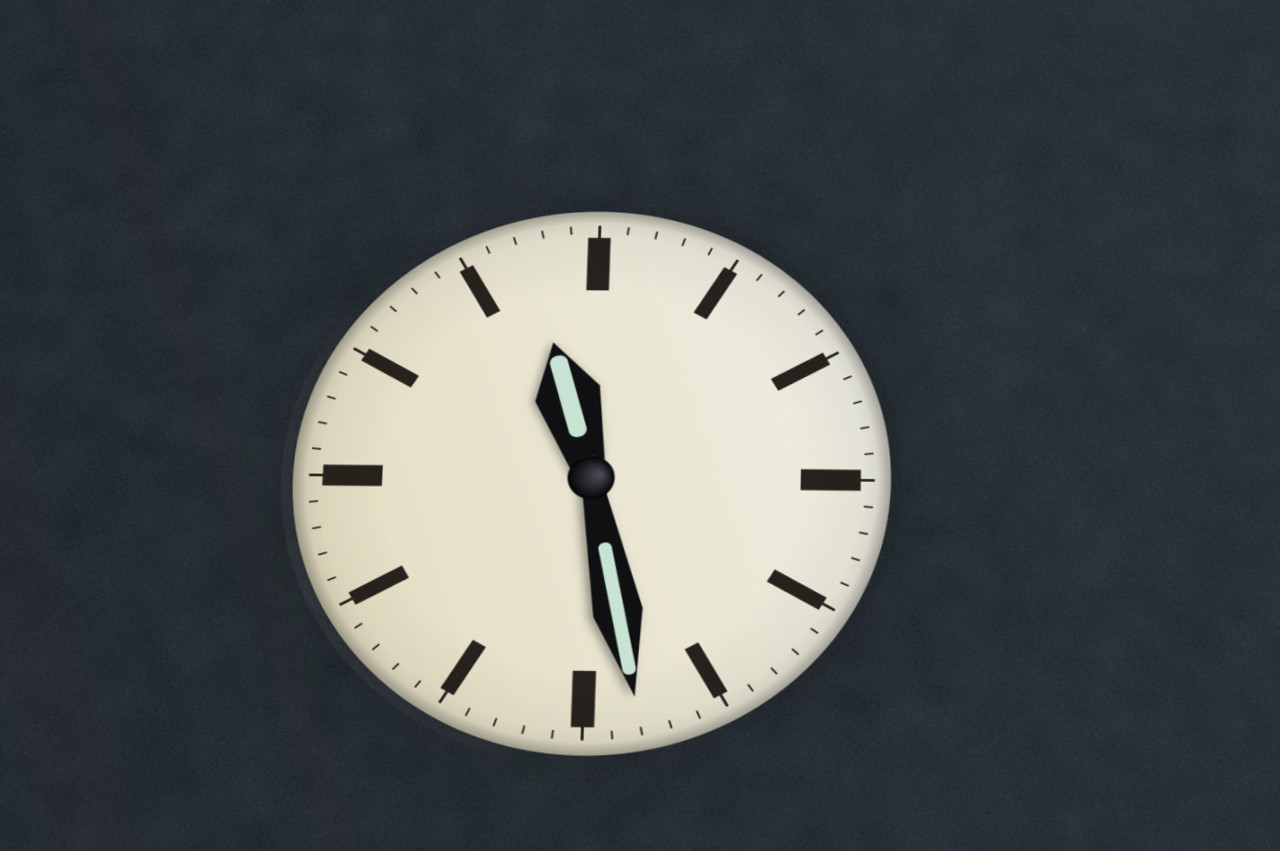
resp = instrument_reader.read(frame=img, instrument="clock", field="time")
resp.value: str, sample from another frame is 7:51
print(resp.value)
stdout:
11:28
